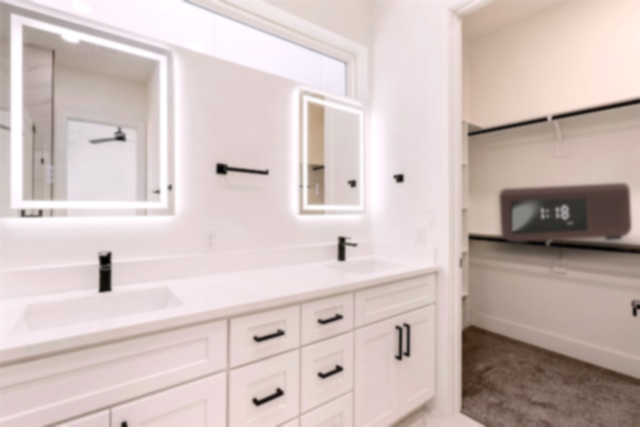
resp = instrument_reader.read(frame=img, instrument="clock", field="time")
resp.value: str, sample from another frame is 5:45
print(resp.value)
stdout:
1:18
